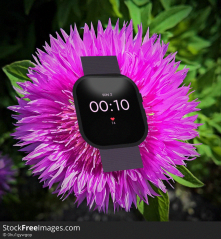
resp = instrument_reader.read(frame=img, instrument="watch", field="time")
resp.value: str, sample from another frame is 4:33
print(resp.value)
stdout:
0:10
